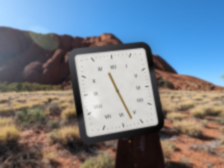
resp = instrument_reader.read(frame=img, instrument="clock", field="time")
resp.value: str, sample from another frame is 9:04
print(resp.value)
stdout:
11:27
